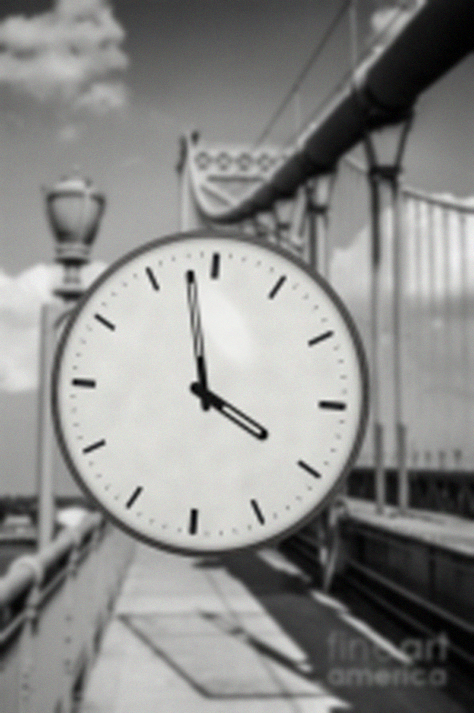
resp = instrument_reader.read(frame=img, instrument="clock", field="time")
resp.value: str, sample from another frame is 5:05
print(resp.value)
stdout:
3:58
